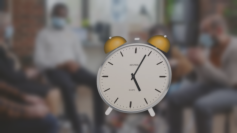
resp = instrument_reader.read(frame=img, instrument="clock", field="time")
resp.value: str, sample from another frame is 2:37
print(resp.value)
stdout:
5:04
